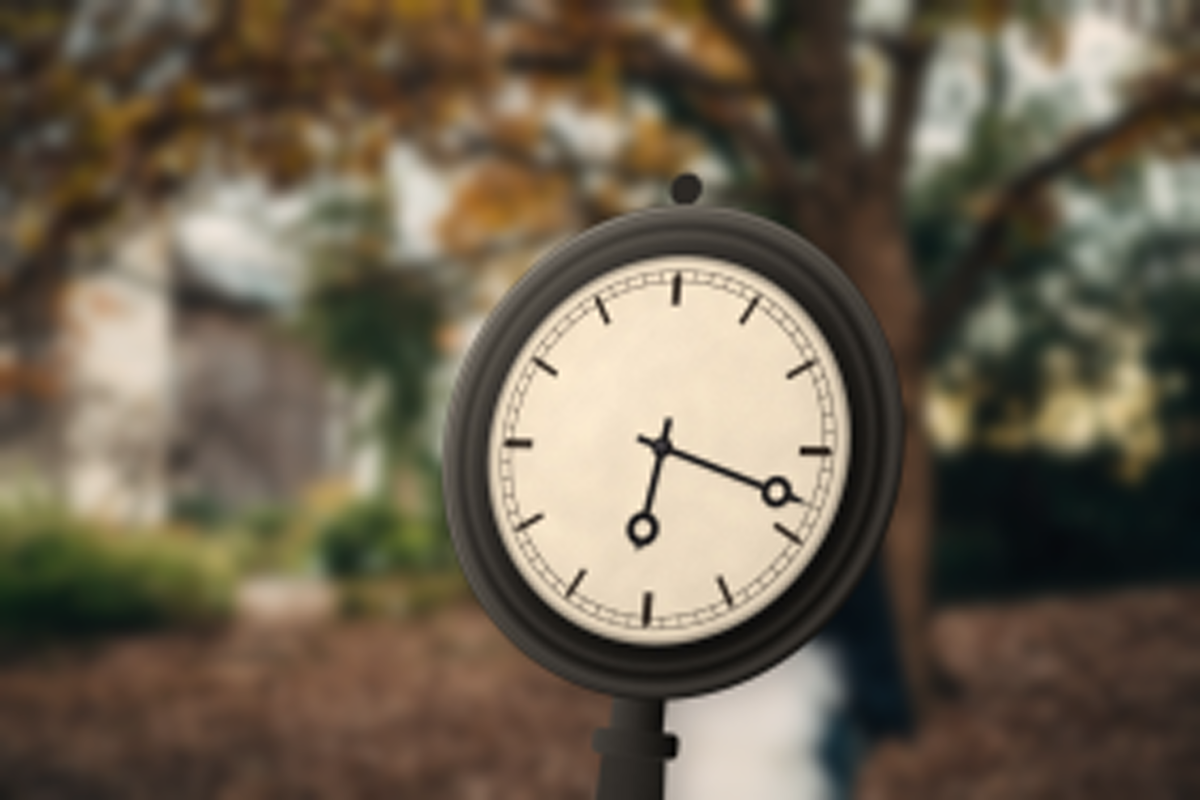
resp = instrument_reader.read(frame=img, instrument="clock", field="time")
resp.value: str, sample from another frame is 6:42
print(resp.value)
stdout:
6:18
